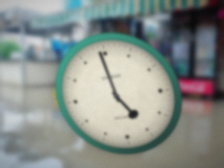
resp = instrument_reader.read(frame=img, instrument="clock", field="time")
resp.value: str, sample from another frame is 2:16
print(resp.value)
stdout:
4:59
